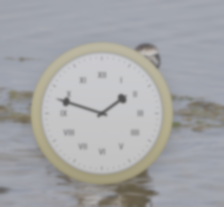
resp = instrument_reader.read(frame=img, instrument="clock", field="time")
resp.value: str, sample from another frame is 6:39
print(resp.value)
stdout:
1:48
